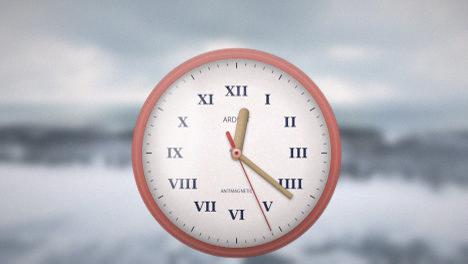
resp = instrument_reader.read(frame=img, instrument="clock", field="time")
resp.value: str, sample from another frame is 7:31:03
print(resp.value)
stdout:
12:21:26
